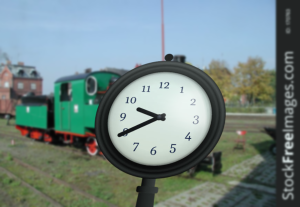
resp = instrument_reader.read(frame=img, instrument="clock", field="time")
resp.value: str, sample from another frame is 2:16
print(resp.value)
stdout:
9:40
